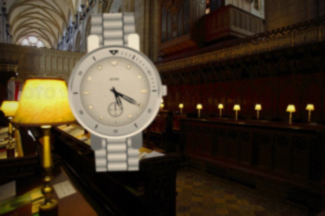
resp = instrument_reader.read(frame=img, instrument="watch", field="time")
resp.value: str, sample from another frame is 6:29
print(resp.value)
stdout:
5:20
